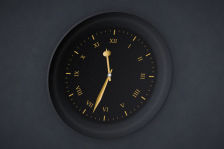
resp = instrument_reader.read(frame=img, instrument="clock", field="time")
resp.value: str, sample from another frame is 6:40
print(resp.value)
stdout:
11:33
